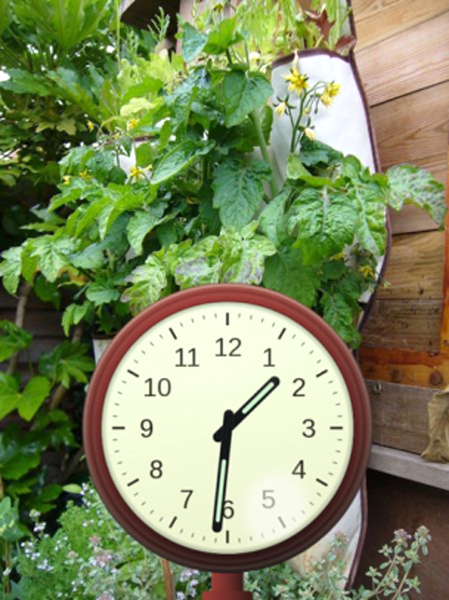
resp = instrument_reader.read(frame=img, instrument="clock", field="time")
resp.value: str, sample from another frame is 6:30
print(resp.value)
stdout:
1:31
